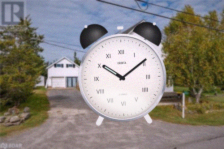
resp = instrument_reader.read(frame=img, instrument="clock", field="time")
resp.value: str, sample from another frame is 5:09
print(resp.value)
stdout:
10:09
